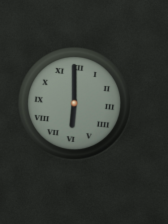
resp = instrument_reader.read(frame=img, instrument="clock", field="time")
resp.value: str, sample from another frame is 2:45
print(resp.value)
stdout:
5:59
